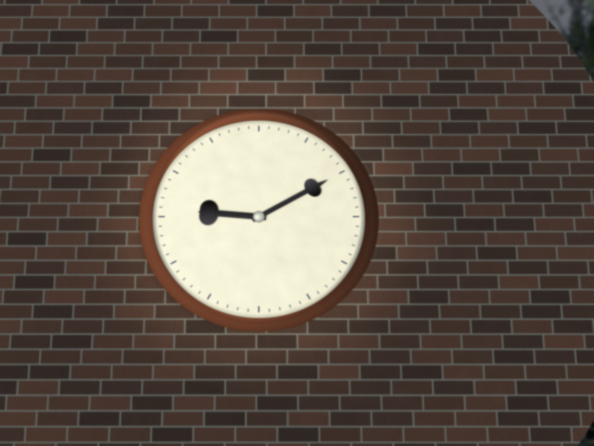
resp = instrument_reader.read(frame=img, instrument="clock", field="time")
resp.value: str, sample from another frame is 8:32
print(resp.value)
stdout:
9:10
